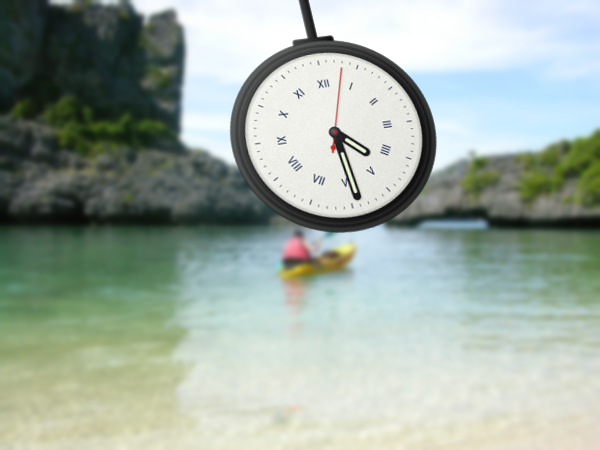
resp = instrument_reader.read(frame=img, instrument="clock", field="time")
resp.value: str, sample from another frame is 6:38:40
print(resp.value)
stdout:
4:29:03
